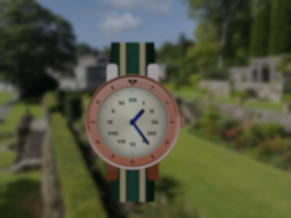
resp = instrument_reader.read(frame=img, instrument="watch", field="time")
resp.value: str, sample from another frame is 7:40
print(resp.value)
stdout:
1:24
